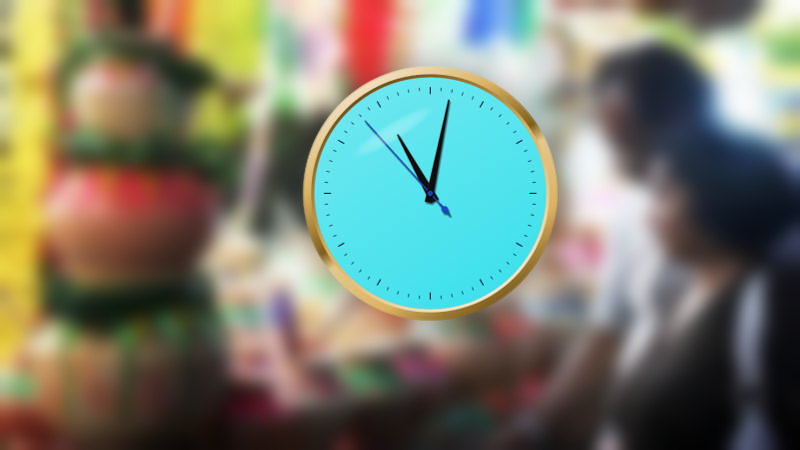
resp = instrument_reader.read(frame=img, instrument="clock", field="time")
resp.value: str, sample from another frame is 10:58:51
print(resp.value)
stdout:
11:01:53
